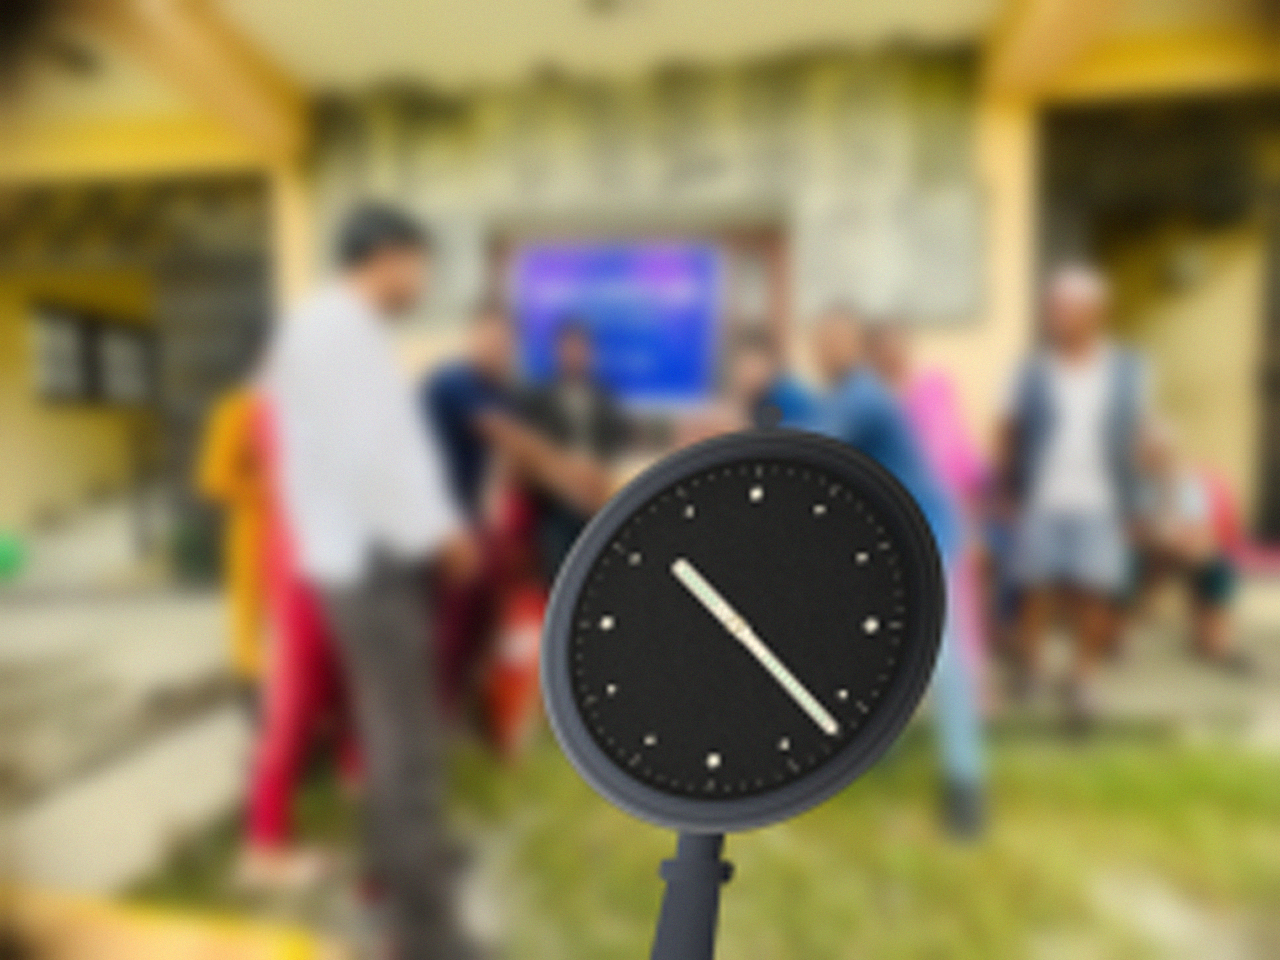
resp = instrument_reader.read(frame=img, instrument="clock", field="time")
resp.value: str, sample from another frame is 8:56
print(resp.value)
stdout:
10:22
